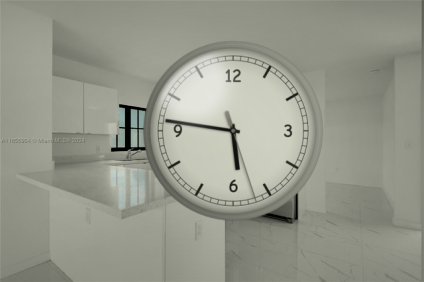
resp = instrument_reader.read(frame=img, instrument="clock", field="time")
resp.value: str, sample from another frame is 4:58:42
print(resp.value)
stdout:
5:46:27
